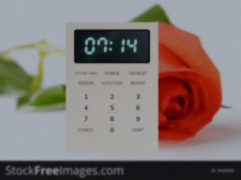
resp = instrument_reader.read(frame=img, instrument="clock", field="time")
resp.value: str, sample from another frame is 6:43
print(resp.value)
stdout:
7:14
